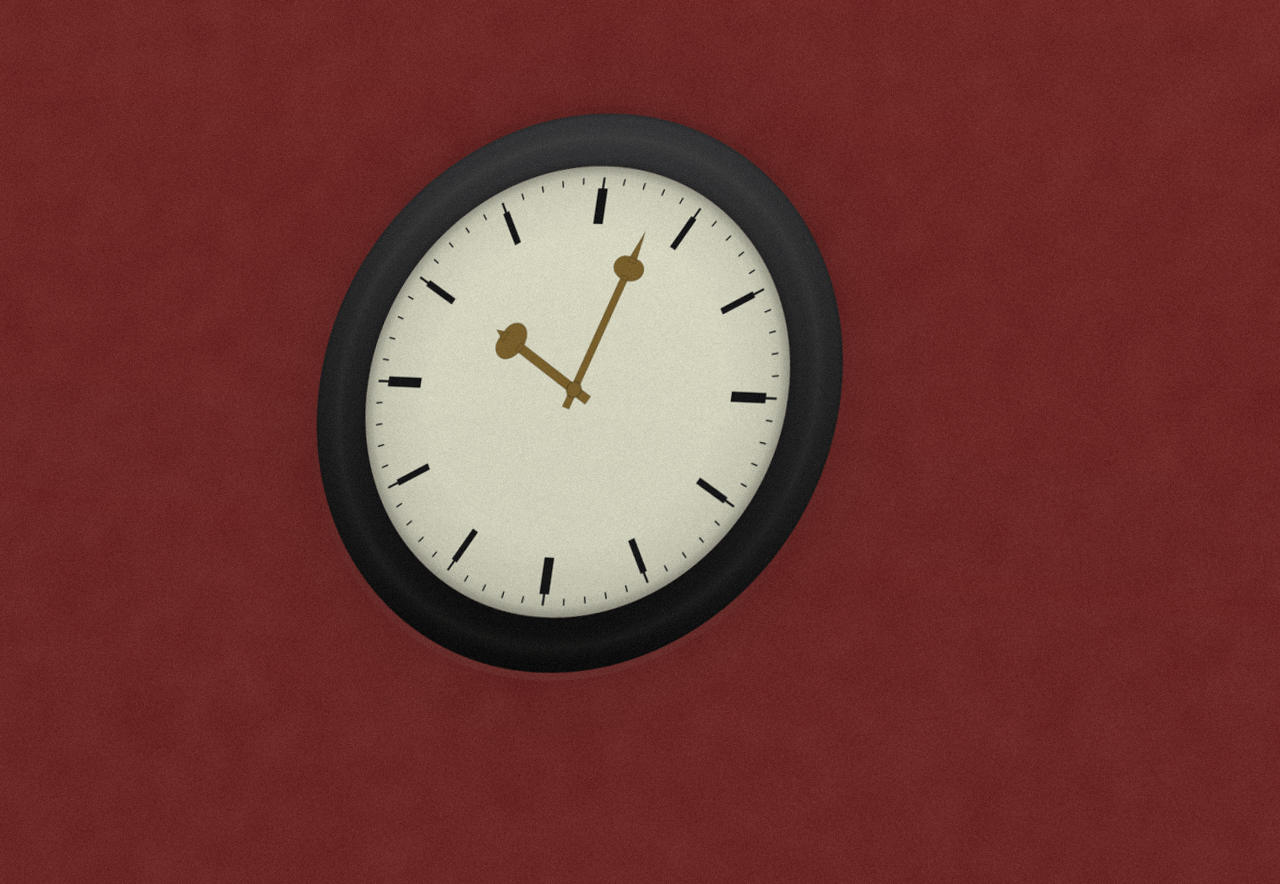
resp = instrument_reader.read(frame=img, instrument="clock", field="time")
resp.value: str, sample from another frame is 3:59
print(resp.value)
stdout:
10:03
